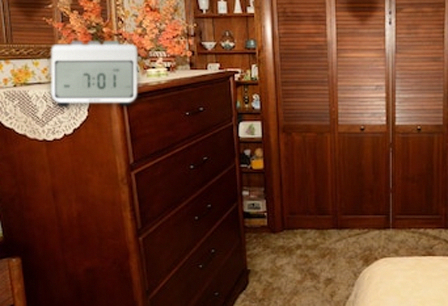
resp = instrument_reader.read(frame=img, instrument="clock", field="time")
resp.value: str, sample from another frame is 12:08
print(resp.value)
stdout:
7:01
